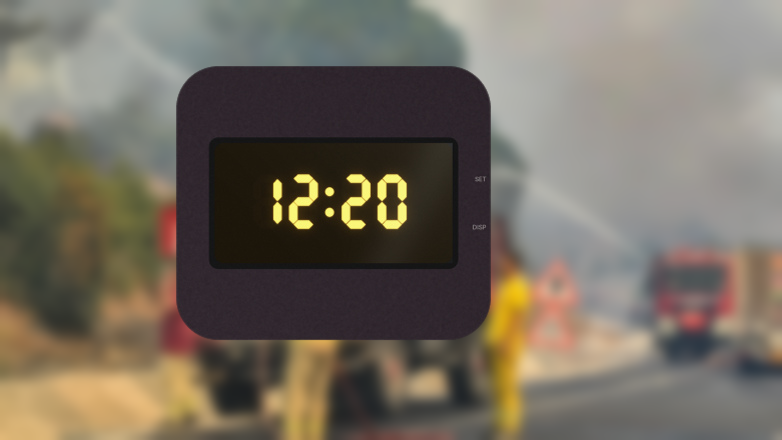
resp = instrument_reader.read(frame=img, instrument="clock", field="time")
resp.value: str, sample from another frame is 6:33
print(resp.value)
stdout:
12:20
